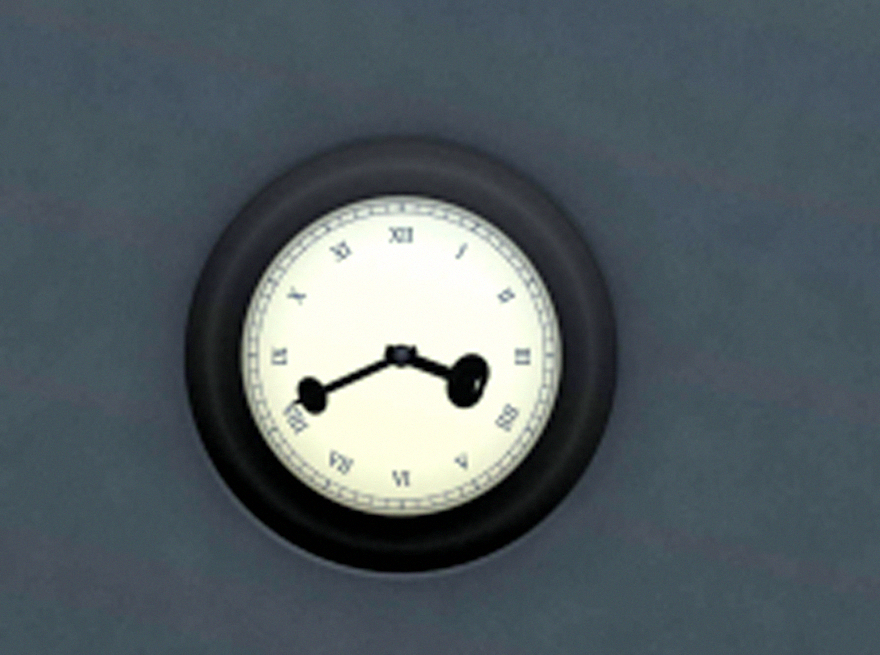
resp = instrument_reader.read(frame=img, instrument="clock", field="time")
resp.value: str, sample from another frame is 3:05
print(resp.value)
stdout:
3:41
